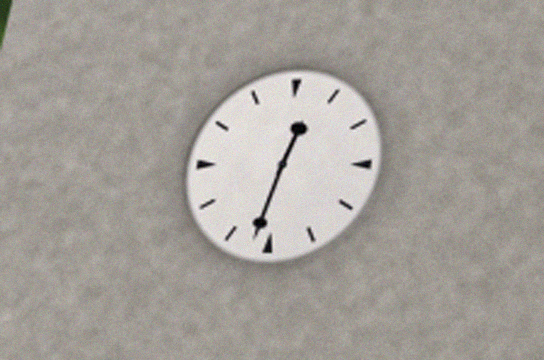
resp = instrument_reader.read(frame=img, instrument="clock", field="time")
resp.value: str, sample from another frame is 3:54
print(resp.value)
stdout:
12:32
